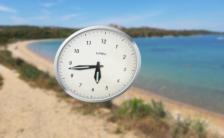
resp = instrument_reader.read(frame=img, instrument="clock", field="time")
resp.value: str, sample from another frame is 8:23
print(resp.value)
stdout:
5:43
